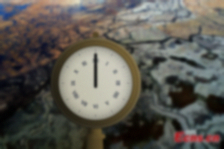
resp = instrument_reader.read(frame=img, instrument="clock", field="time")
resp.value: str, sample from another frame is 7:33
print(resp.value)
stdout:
12:00
